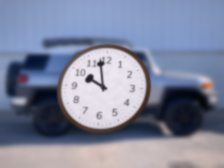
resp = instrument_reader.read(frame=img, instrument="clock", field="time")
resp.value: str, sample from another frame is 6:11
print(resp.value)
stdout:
9:58
